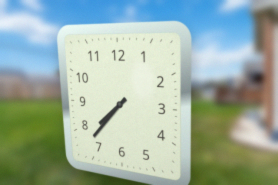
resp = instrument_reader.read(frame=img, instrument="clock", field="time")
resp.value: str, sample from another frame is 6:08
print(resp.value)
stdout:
7:37
